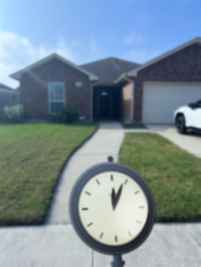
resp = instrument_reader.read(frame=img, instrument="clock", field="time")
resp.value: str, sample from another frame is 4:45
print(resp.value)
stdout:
12:04
